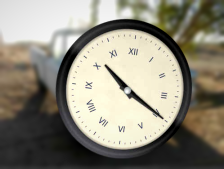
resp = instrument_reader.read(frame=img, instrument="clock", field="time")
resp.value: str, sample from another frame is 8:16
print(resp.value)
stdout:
10:20
